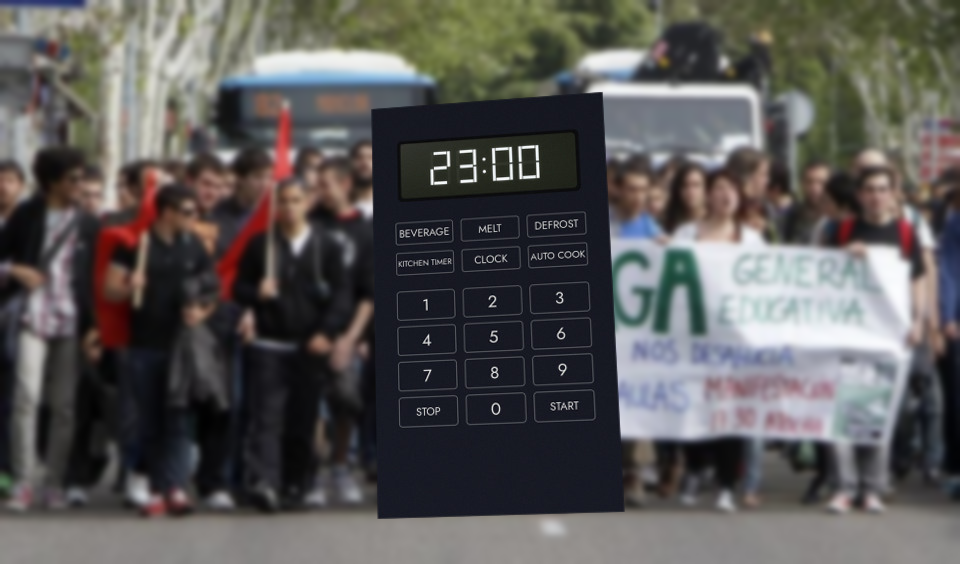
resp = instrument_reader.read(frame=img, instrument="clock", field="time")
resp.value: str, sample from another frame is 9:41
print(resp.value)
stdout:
23:00
